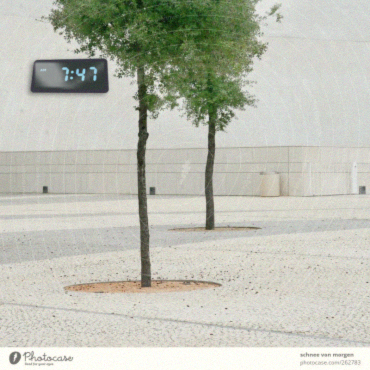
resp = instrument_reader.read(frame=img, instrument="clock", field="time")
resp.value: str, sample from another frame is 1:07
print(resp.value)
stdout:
7:47
